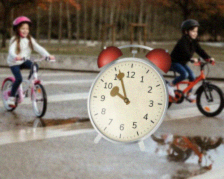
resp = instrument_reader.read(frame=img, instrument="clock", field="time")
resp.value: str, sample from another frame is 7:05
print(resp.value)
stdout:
9:56
